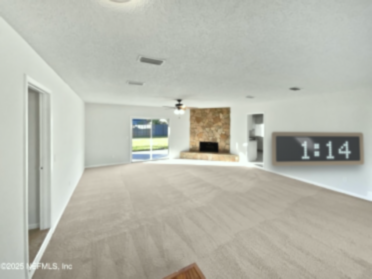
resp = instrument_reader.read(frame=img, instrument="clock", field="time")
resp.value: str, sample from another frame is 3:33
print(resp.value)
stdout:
1:14
